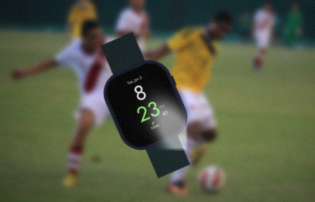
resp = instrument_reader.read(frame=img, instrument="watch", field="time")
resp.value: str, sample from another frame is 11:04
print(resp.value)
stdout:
8:23
